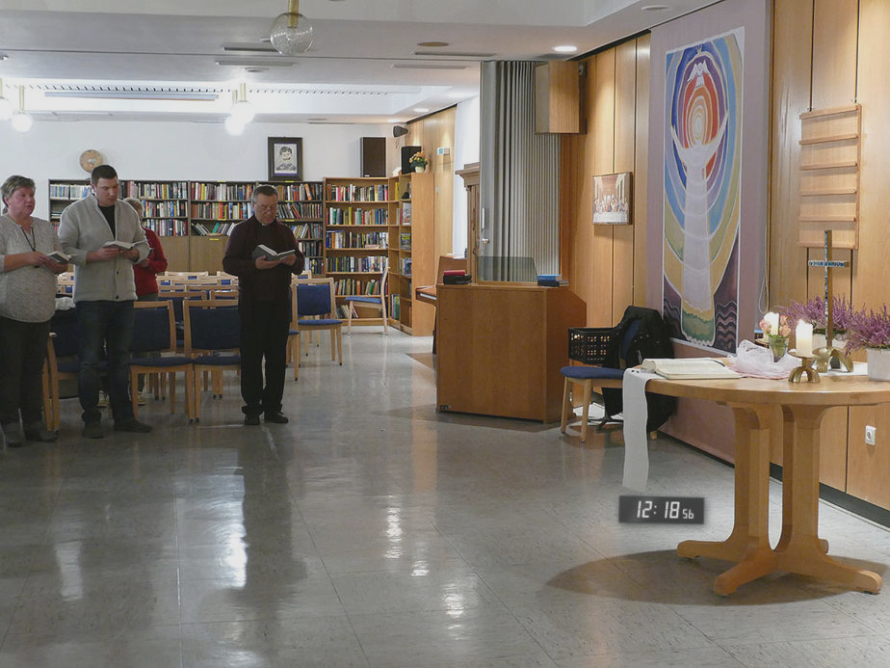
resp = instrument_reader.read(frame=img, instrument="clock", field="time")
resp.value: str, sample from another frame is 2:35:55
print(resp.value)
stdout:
12:18:56
